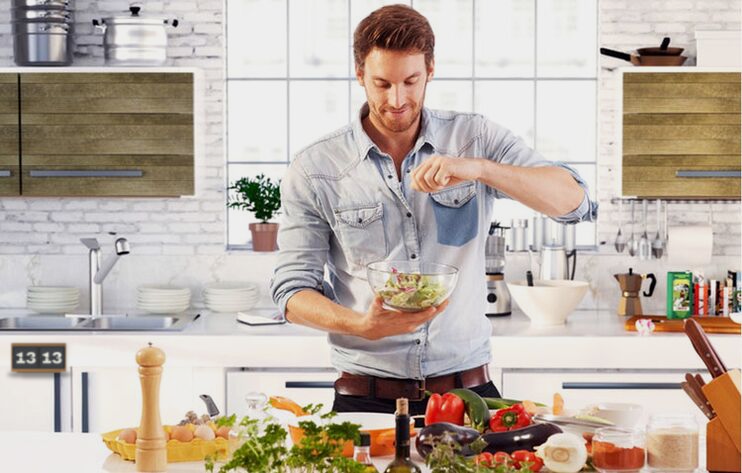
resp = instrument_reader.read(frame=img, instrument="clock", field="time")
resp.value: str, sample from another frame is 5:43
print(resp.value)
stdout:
13:13
